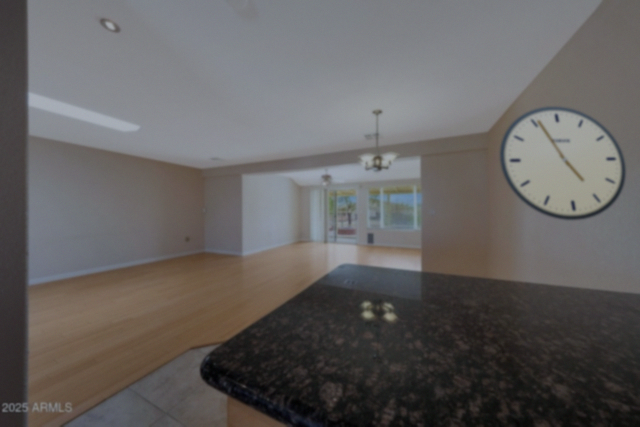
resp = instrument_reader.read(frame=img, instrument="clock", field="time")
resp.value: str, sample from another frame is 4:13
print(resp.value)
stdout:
4:56
